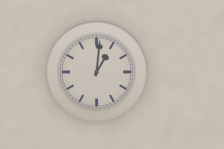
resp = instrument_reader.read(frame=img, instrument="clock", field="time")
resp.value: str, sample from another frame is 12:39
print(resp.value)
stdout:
1:01
